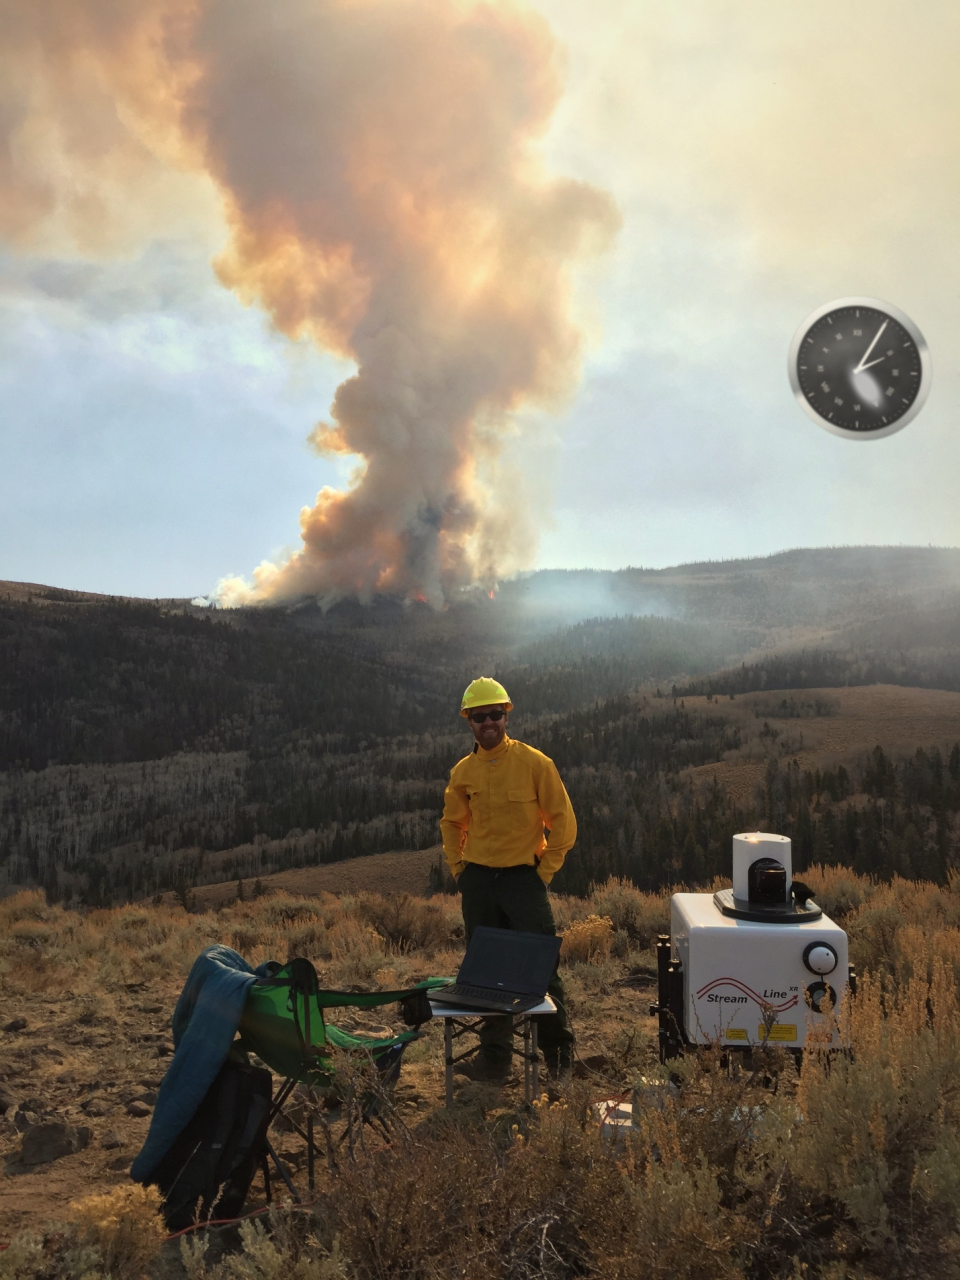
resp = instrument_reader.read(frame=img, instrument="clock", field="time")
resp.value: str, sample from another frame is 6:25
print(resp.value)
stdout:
2:05
